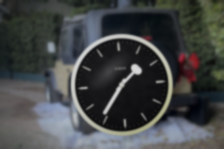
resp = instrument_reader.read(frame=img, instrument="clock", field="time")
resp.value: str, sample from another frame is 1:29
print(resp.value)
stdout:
1:36
